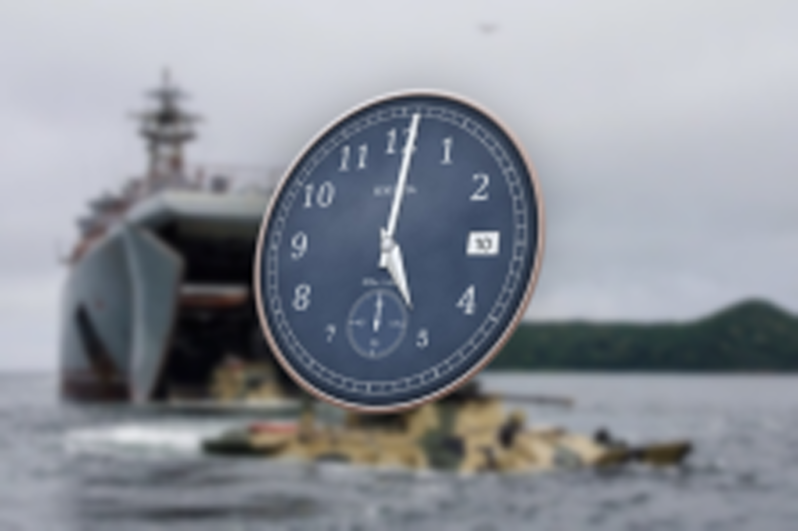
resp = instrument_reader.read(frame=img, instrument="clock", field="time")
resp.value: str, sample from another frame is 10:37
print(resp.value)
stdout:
5:01
